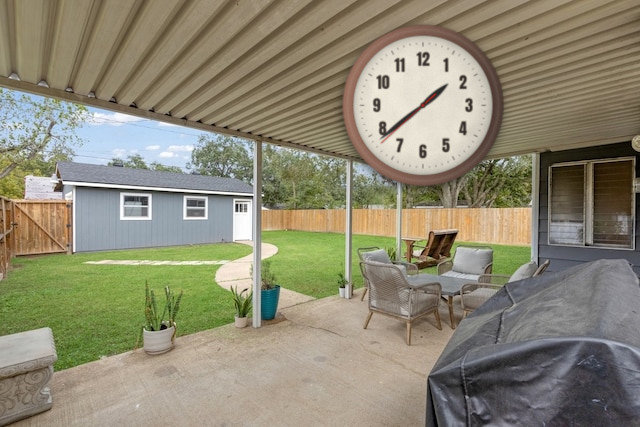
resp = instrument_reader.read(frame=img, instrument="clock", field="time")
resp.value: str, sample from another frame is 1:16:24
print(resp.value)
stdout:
1:38:38
